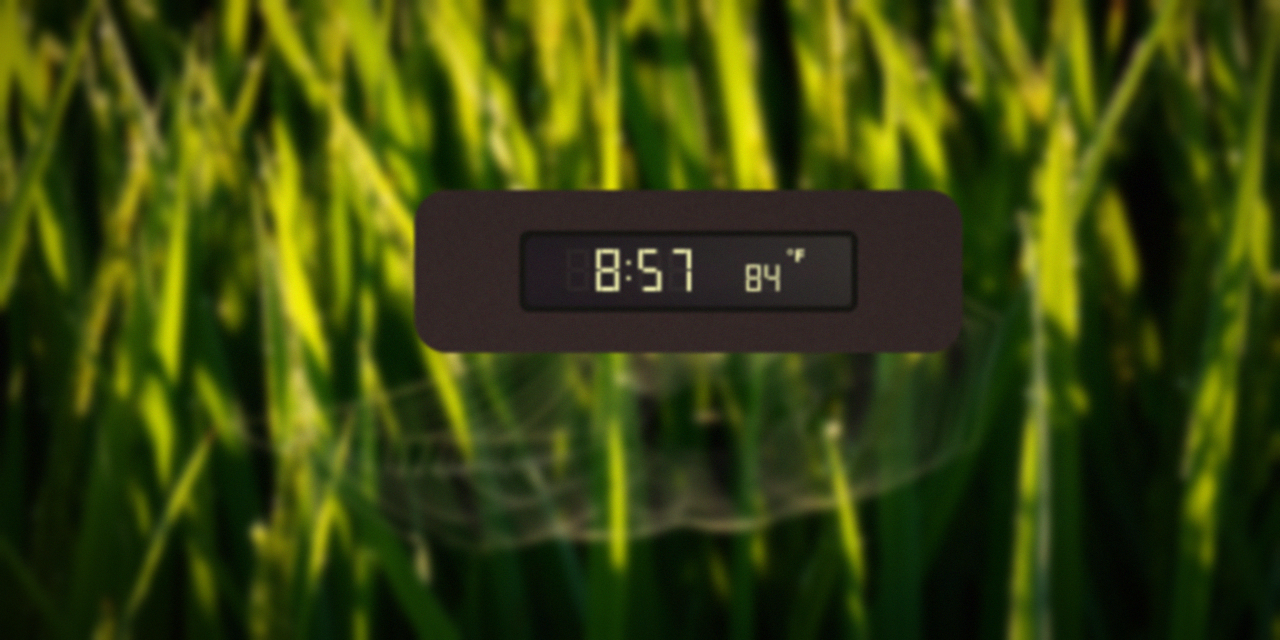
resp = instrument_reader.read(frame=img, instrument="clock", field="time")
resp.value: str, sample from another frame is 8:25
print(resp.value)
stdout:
8:57
